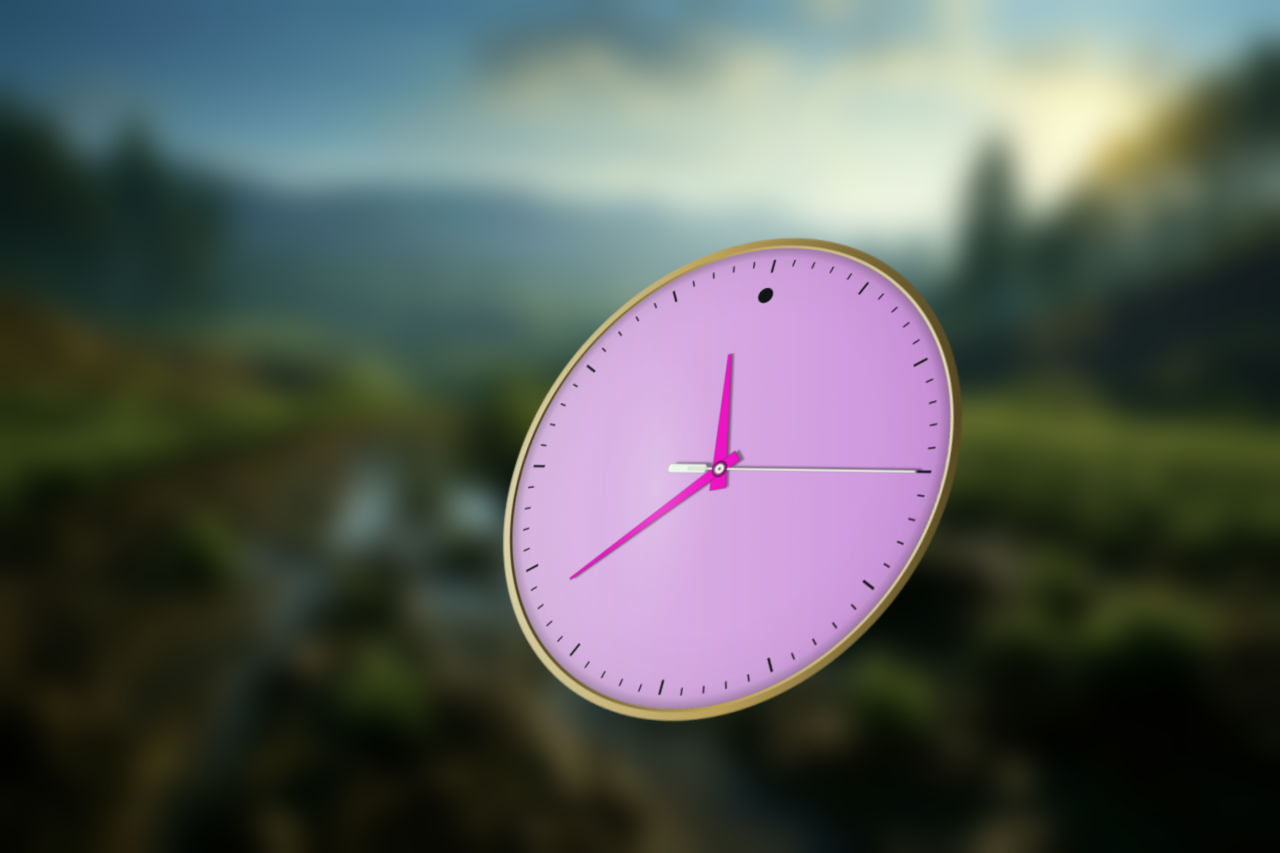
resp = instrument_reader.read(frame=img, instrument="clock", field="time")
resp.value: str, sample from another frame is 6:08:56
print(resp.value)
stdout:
11:38:15
